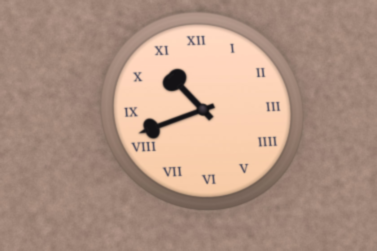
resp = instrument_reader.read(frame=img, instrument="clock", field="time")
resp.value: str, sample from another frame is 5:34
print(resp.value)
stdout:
10:42
